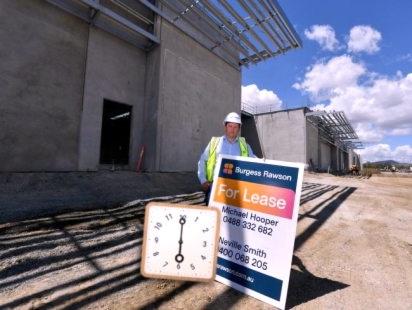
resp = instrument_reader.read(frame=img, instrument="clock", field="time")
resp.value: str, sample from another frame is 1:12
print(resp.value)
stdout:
6:00
